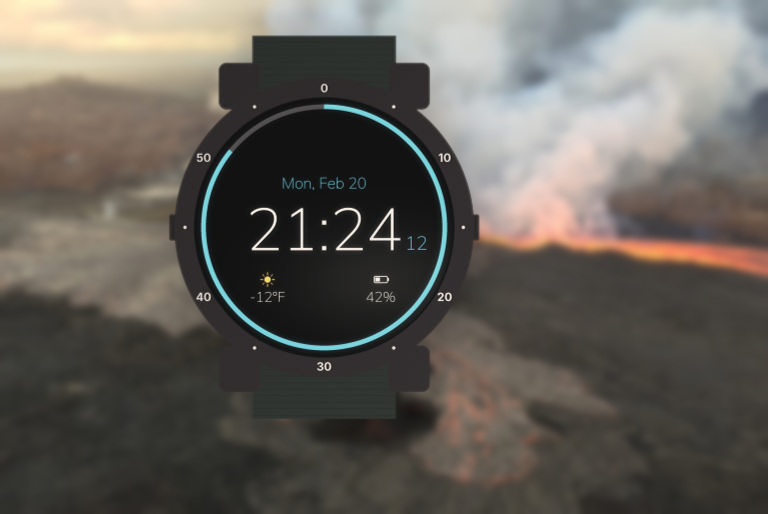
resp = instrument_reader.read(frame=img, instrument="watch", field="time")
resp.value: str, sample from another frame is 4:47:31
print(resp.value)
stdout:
21:24:12
